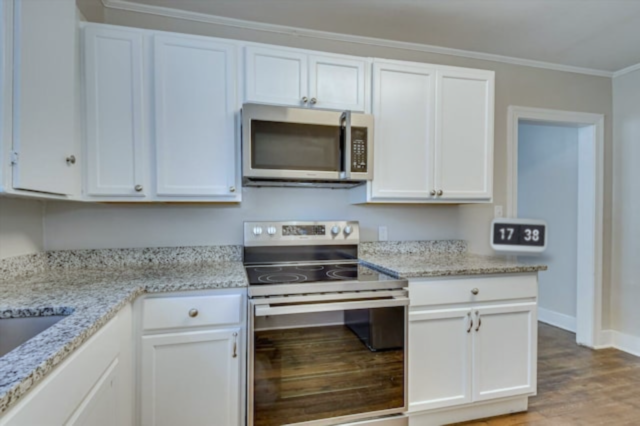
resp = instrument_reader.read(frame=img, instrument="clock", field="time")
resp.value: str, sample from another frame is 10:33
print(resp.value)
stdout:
17:38
